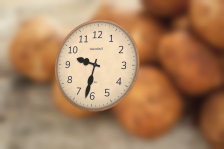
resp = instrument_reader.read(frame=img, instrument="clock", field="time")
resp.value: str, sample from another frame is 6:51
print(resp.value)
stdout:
9:32
